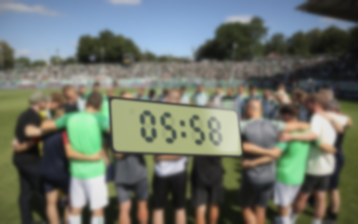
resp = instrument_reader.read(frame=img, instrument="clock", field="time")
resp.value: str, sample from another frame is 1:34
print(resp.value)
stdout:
5:58
